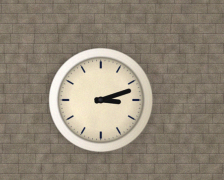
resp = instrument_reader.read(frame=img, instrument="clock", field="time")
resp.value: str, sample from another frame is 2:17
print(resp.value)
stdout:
3:12
